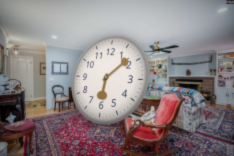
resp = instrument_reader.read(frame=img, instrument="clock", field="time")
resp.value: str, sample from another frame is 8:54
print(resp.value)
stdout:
6:08
